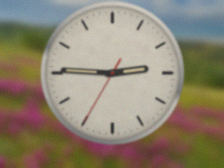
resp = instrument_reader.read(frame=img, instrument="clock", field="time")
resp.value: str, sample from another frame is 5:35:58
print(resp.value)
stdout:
2:45:35
